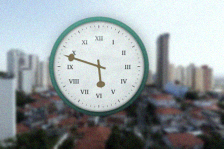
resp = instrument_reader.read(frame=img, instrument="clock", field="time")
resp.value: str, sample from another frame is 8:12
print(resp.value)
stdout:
5:48
